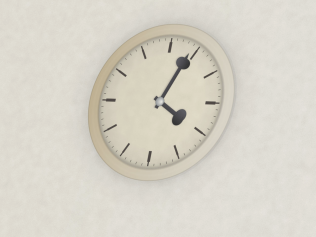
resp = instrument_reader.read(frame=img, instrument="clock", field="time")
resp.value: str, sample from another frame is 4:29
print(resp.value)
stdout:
4:04
